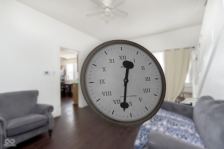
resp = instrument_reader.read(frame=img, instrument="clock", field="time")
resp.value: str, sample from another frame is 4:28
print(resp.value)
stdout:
12:32
